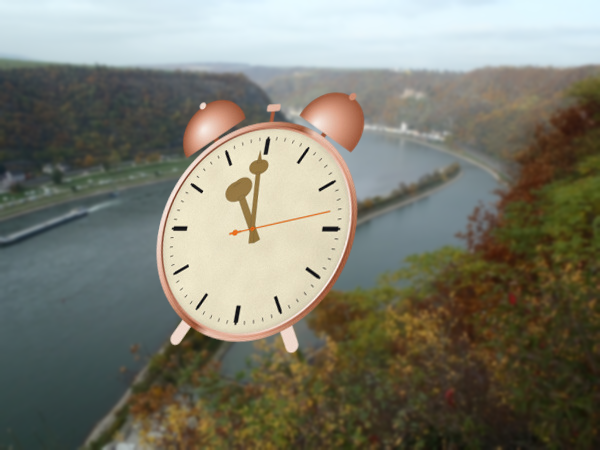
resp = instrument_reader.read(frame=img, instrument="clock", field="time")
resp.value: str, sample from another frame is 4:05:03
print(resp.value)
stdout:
10:59:13
